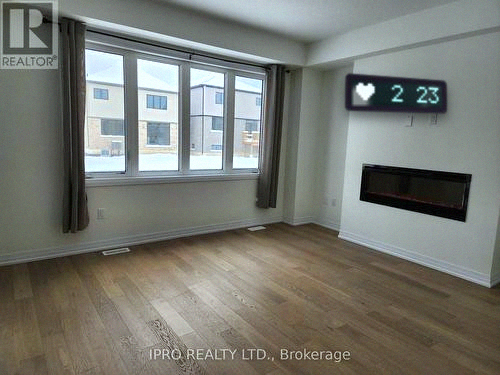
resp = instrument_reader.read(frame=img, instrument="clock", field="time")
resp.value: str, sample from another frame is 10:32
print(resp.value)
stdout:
2:23
